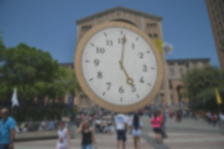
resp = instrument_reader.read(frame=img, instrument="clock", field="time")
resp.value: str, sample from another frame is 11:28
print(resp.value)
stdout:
5:01
